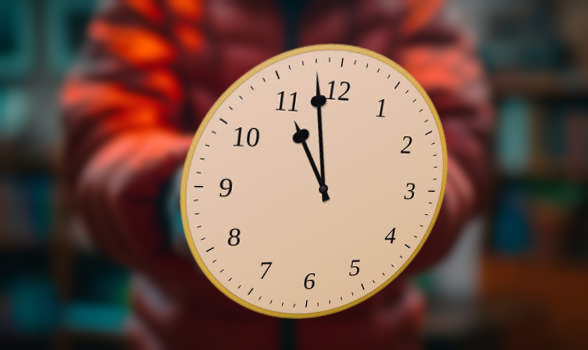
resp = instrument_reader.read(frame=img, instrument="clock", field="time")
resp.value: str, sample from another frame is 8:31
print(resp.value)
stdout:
10:58
